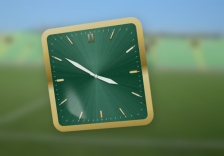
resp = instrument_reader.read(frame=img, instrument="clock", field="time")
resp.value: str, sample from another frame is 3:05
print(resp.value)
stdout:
3:51
